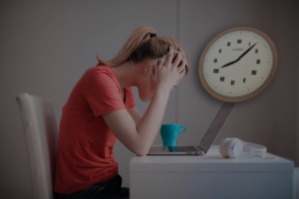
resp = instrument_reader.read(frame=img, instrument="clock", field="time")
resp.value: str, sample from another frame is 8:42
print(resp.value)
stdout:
8:07
